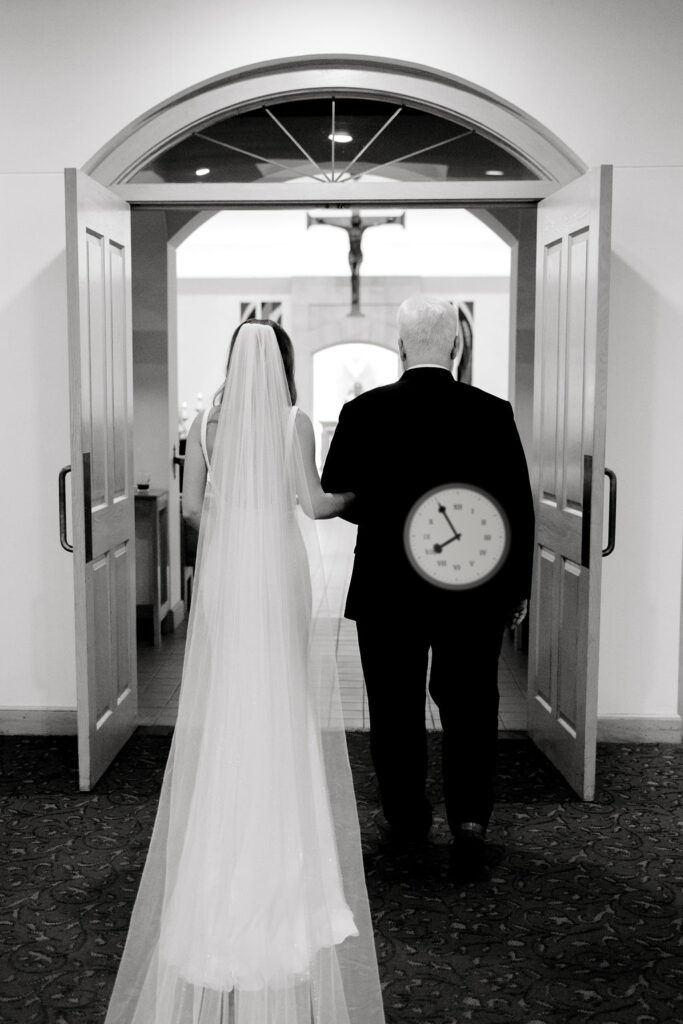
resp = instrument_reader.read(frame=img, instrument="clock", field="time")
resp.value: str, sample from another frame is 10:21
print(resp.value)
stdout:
7:55
